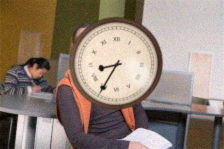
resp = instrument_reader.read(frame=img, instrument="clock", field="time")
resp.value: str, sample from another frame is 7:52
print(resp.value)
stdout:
8:35
